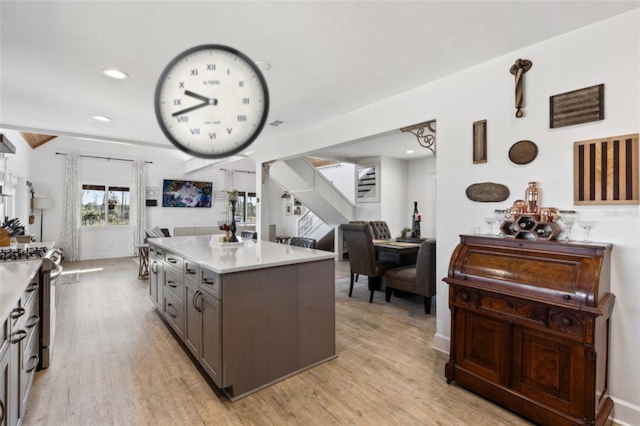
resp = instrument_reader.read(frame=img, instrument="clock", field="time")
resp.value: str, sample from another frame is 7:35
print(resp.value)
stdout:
9:42
